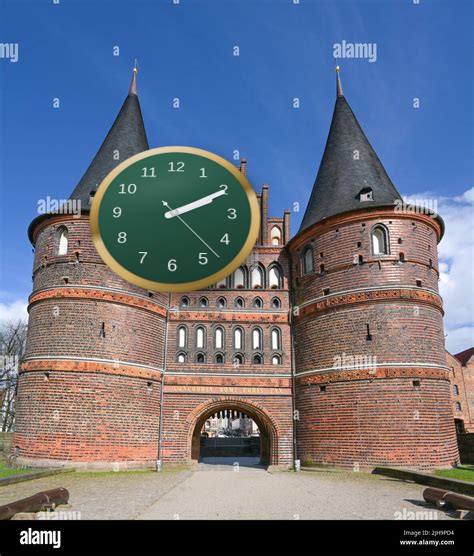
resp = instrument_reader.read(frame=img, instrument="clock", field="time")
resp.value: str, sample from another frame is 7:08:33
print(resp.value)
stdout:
2:10:23
